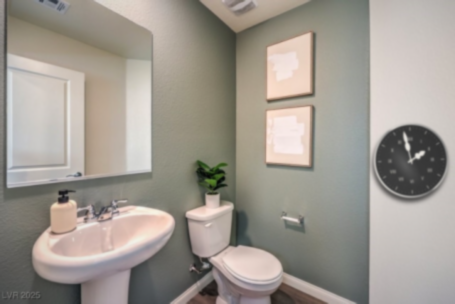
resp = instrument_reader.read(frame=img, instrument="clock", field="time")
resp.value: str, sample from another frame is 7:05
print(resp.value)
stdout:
1:58
